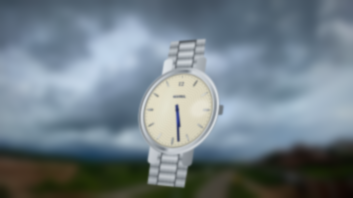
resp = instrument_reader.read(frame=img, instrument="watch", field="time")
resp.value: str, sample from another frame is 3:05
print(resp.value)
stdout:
5:28
